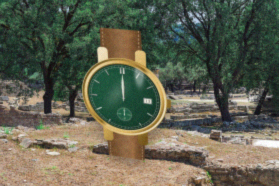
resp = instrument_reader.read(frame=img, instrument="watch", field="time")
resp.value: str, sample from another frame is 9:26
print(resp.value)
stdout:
12:00
